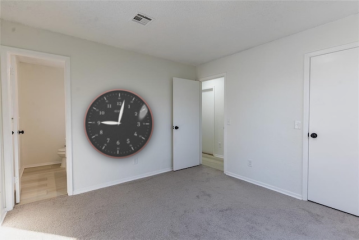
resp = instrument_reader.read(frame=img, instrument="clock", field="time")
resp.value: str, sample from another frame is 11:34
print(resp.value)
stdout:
9:02
